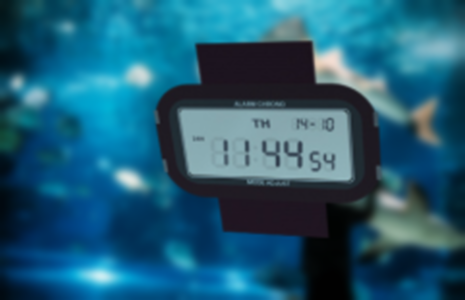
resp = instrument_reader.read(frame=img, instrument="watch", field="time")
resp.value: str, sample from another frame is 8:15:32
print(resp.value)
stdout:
11:44:54
